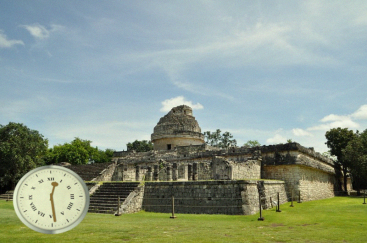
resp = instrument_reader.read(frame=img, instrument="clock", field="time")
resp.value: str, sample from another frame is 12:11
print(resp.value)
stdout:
12:29
